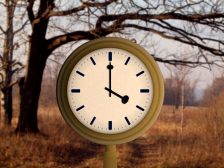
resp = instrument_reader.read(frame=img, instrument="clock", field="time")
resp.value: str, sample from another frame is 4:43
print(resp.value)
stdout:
4:00
